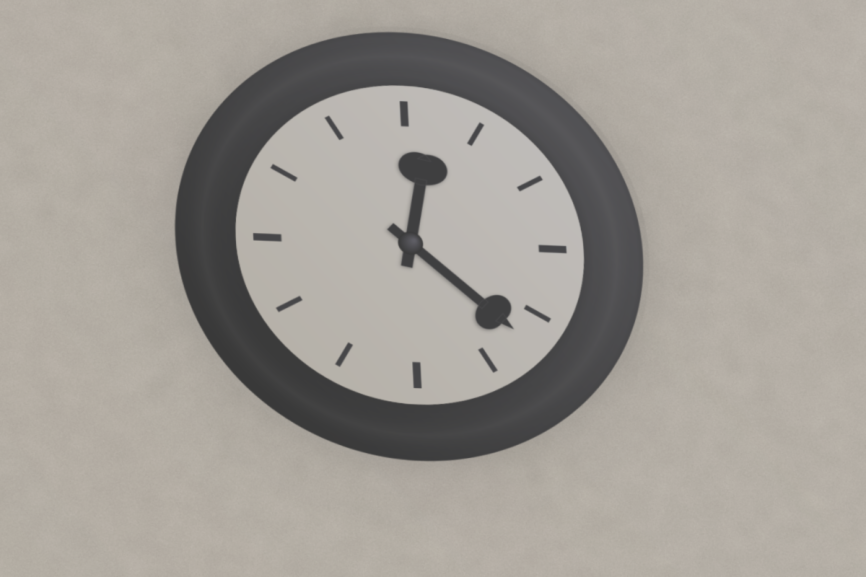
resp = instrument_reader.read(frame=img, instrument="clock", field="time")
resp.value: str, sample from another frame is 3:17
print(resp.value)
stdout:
12:22
